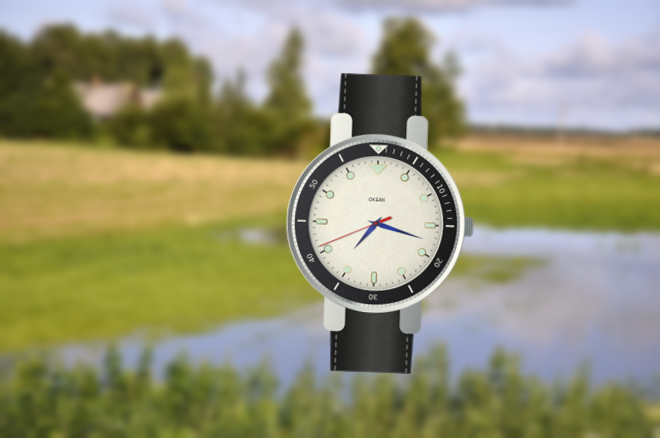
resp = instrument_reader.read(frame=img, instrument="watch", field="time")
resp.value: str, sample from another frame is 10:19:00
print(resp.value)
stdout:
7:17:41
